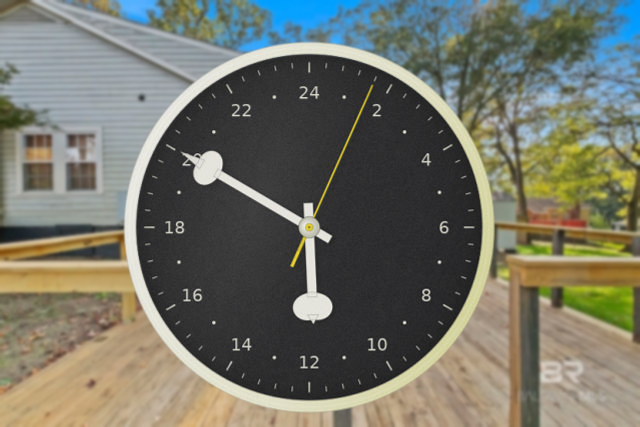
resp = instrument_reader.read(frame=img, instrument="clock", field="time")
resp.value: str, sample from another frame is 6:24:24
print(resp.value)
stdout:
11:50:04
